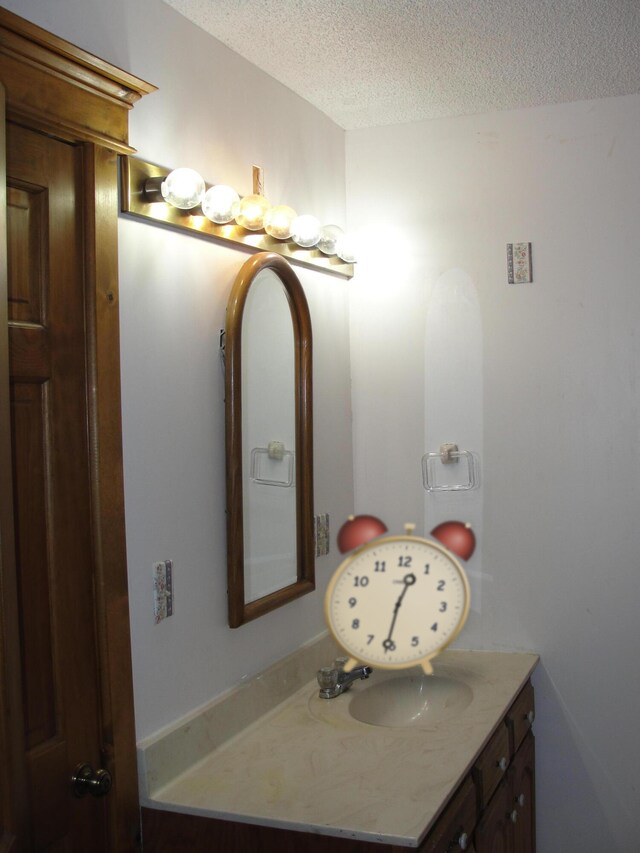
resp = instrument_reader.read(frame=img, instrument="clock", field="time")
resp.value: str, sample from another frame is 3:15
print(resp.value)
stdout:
12:31
